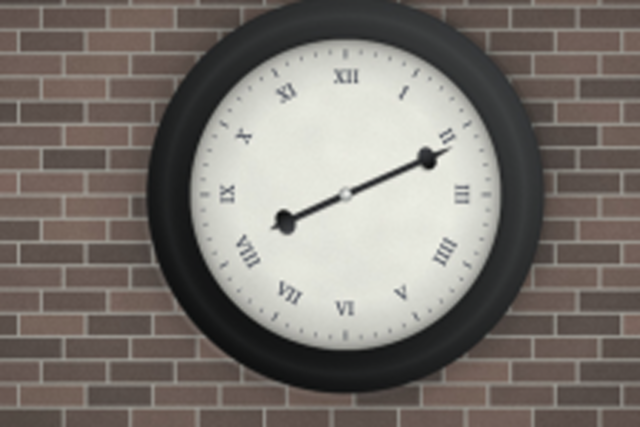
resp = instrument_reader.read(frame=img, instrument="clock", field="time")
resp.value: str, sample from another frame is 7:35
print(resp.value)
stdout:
8:11
